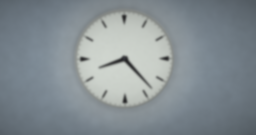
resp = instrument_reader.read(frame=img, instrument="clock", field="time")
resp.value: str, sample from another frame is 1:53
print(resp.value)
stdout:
8:23
